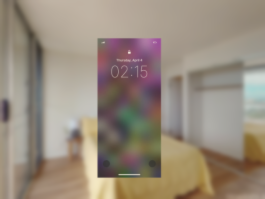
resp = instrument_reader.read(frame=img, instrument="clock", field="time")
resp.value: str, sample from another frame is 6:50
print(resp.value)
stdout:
2:15
